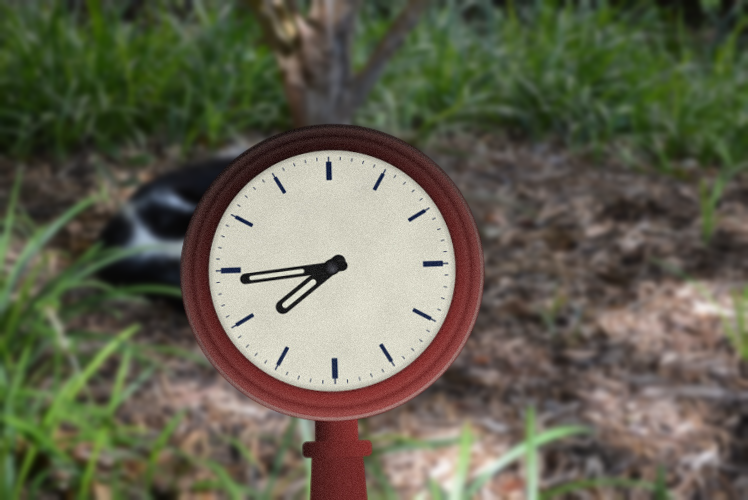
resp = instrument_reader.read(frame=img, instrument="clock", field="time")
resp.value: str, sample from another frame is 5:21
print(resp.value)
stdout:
7:44
